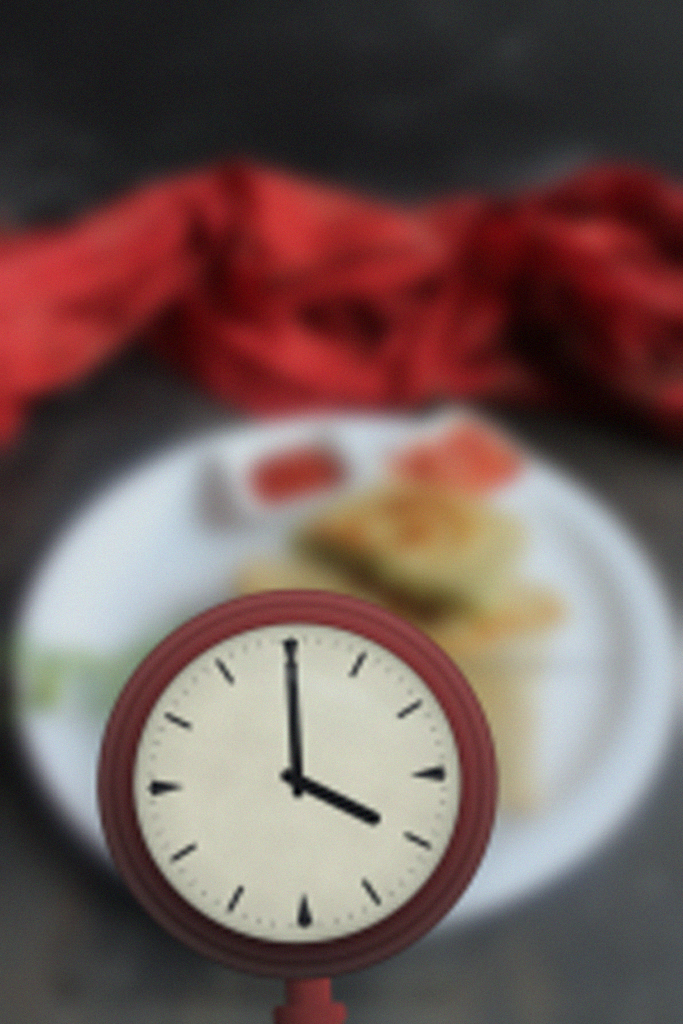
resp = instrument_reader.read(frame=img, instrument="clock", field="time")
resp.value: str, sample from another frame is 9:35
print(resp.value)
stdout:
4:00
